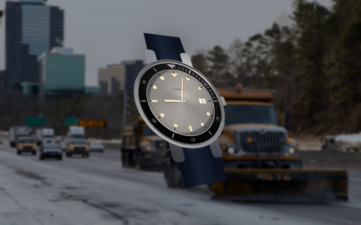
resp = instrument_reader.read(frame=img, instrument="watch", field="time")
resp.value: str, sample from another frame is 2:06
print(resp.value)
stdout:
9:03
